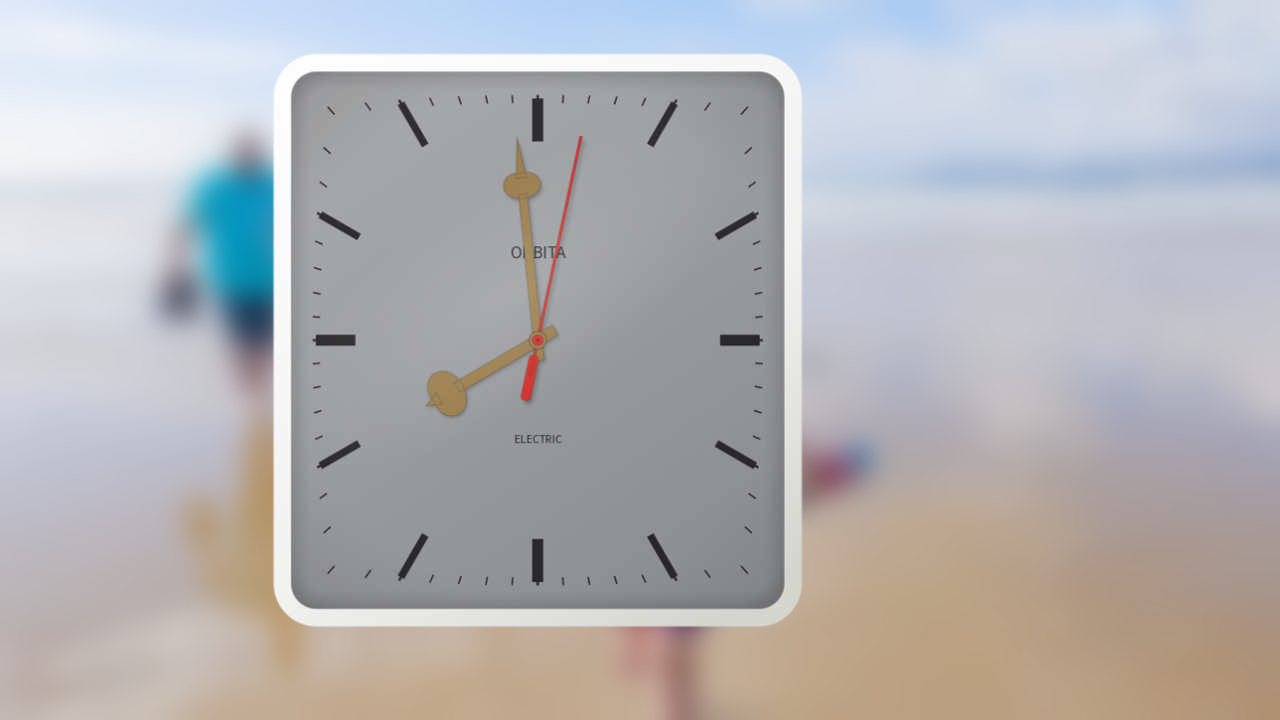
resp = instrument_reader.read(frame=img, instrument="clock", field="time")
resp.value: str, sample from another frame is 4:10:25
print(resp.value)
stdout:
7:59:02
